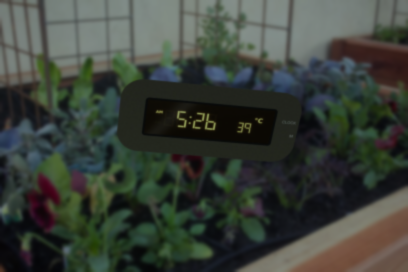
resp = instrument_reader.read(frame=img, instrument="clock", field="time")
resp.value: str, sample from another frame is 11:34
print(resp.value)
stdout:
5:26
